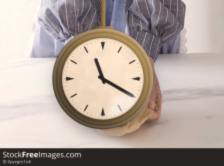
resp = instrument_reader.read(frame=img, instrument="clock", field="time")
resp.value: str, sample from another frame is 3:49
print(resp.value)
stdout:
11:20
